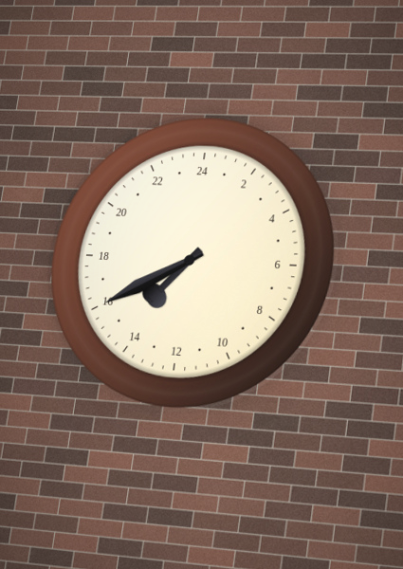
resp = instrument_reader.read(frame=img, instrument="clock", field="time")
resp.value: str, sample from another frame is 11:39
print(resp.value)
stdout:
14:40
